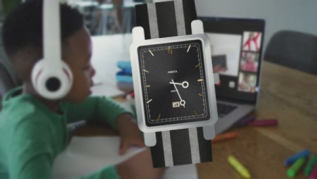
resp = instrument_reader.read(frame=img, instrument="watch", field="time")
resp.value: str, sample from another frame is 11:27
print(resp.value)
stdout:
3:27
